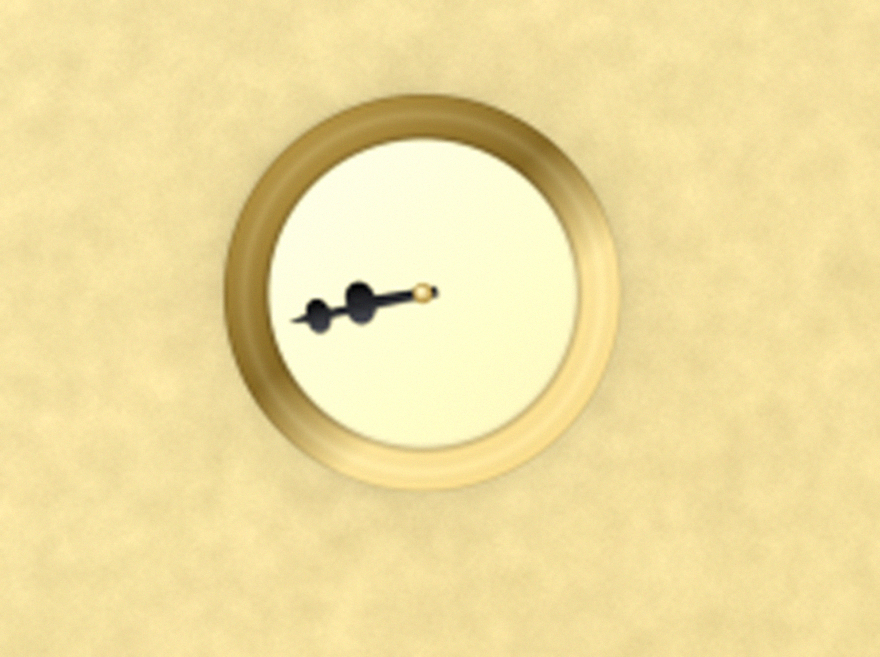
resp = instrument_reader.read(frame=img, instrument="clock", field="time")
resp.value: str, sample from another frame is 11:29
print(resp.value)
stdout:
8:43
